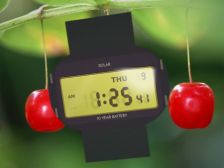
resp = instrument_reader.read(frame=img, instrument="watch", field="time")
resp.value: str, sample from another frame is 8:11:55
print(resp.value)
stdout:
1:25:41
